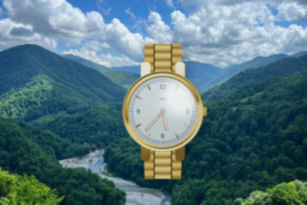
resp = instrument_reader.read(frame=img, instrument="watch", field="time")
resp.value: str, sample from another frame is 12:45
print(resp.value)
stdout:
5:37
